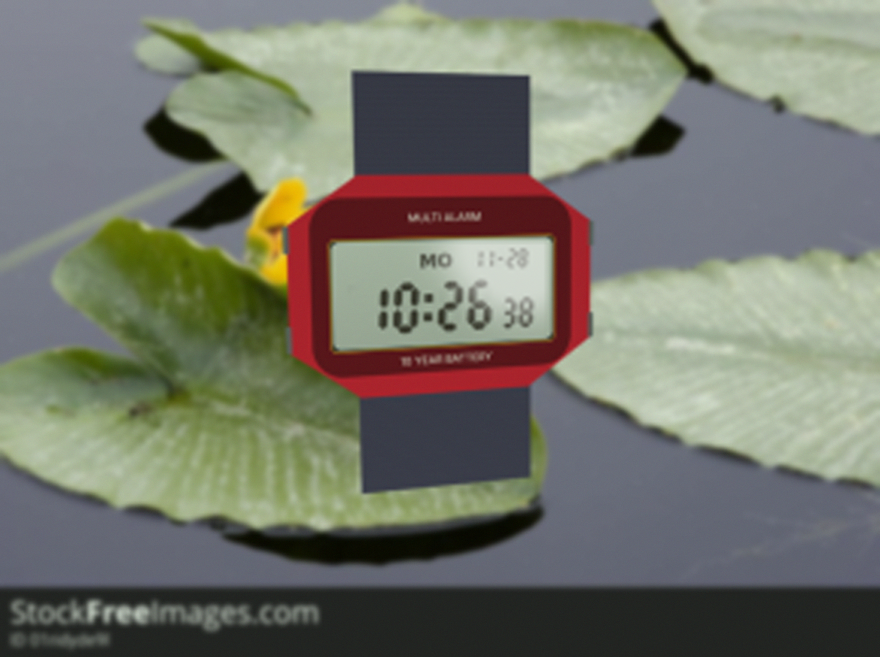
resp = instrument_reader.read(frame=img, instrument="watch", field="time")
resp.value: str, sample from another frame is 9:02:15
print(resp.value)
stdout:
10:26:38
